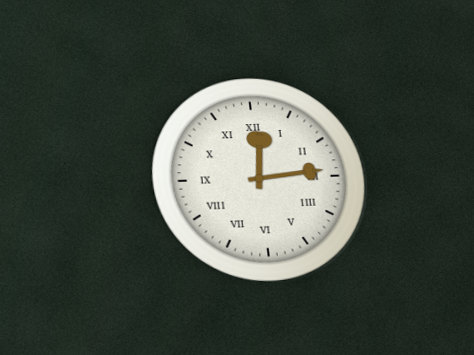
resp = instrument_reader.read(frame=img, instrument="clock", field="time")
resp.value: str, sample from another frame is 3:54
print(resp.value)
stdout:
12:14
